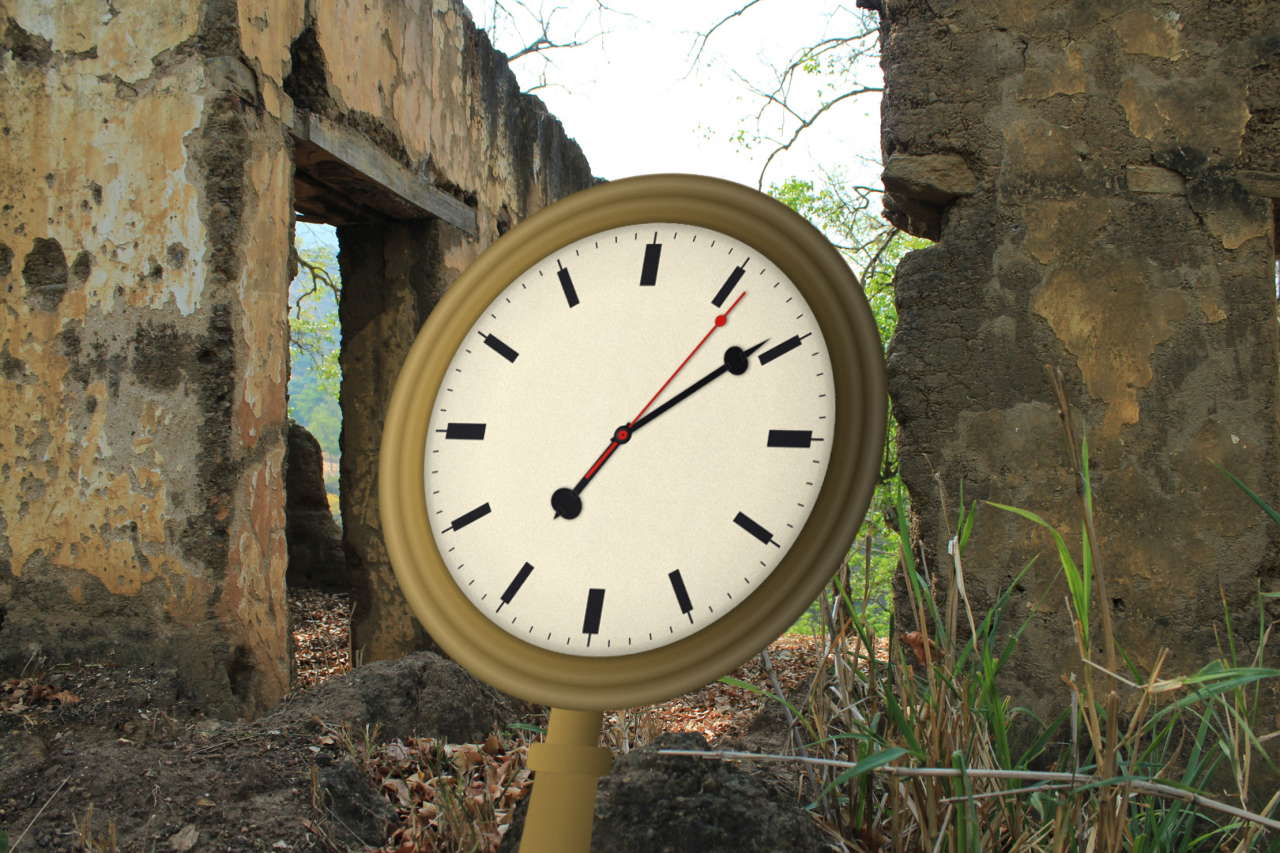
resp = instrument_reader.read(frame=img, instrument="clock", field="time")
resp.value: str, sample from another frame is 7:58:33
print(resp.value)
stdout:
7:09:06
